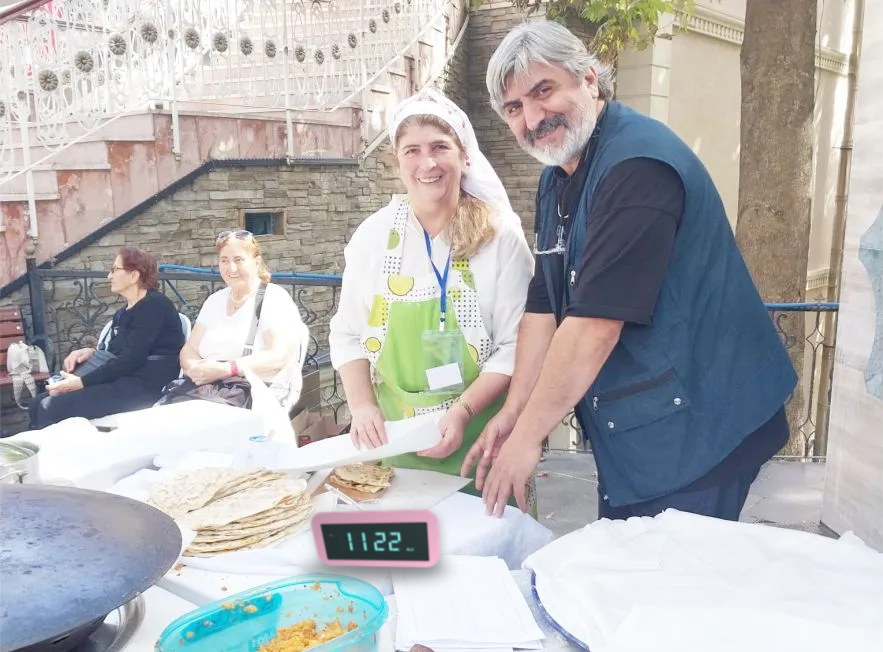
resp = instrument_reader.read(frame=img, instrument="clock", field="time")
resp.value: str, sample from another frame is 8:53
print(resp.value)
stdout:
11:22
